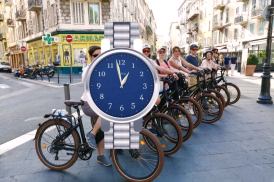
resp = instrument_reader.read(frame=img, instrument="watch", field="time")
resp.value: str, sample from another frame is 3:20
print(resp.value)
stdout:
12:58
